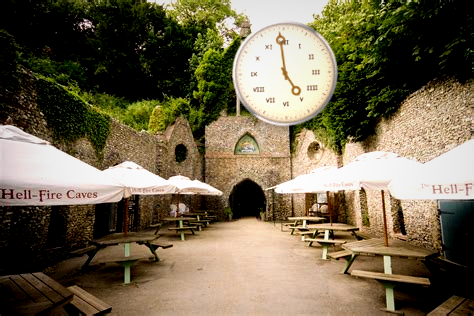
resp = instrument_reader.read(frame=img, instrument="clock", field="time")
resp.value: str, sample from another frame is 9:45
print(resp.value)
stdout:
4:59
